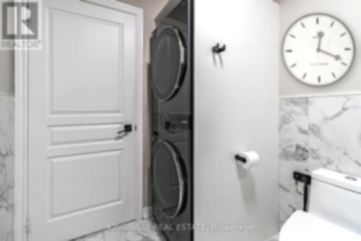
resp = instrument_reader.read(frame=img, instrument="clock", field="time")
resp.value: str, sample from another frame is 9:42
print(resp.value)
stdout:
12:19
